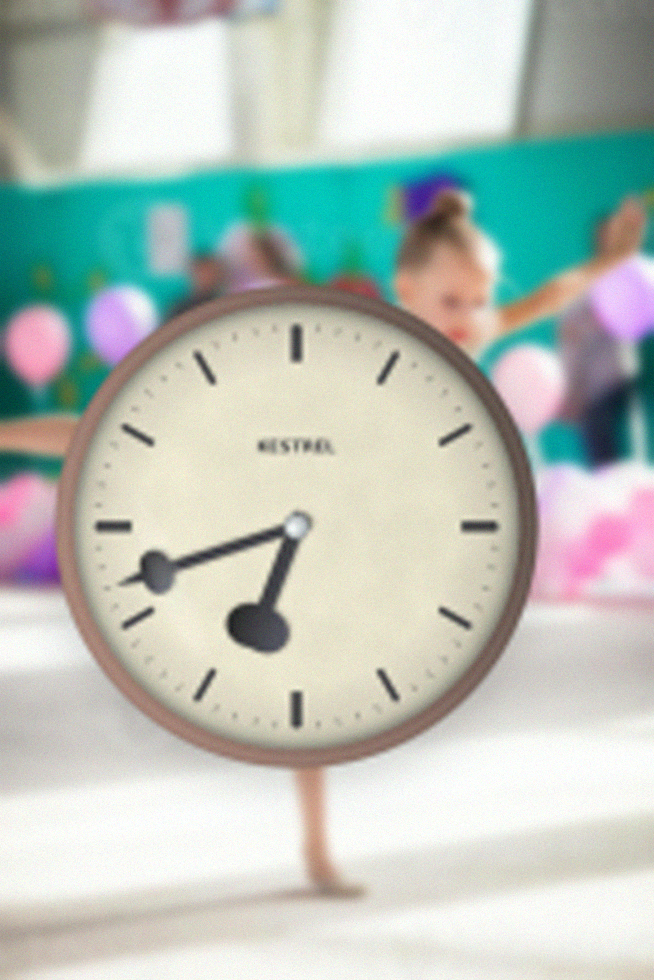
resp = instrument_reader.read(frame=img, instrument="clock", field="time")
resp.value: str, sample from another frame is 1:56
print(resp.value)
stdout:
6:42
